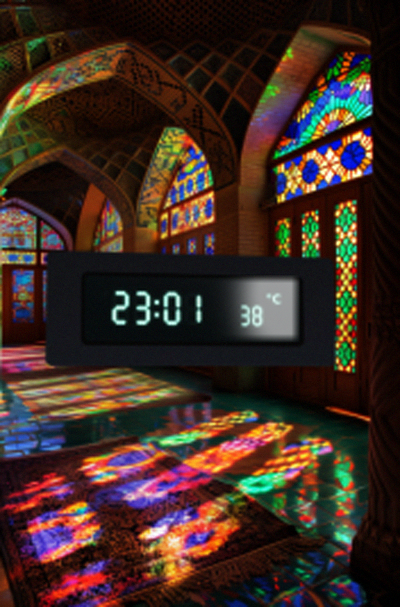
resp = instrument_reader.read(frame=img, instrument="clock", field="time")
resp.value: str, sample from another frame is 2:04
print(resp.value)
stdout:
23:01
